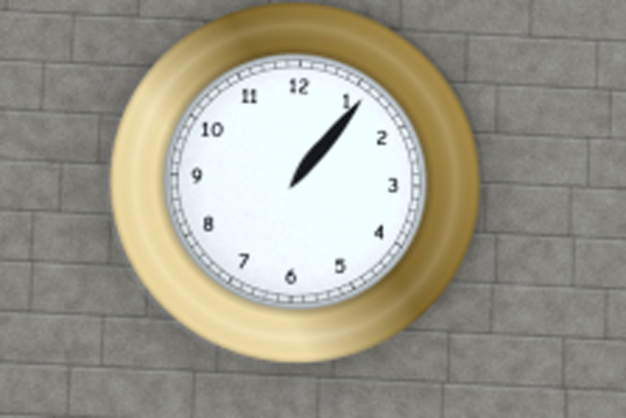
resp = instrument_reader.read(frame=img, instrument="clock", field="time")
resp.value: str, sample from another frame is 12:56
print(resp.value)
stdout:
1:06
